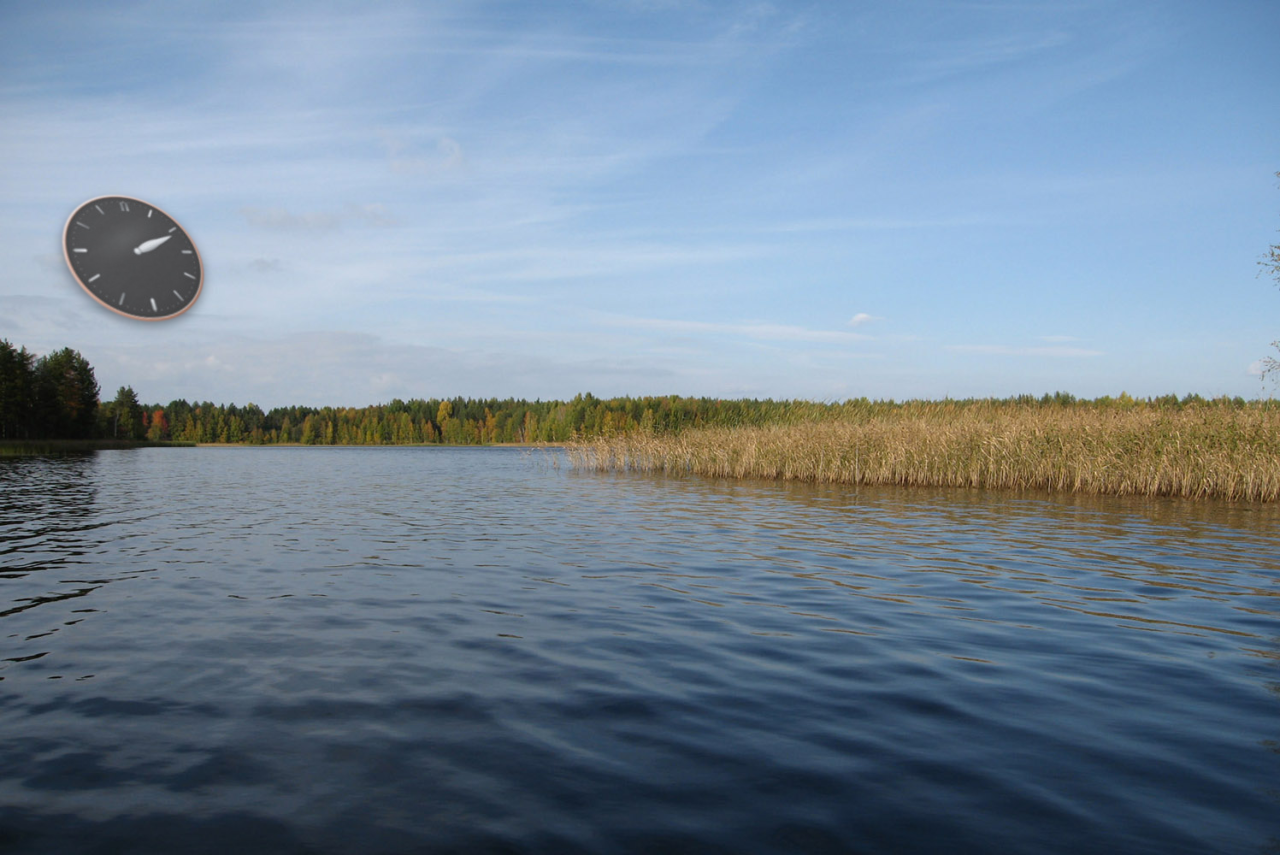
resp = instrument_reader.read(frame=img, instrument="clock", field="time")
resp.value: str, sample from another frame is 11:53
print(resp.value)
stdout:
2:11
